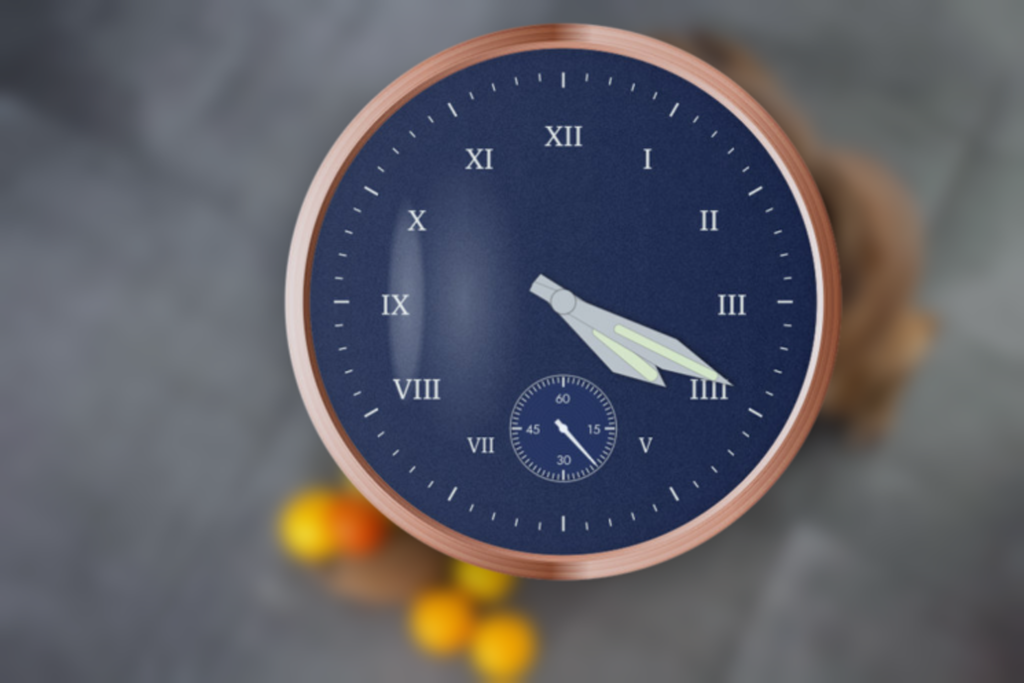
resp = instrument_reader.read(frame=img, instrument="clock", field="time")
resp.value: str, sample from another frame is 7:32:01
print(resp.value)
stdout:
4:19:23
